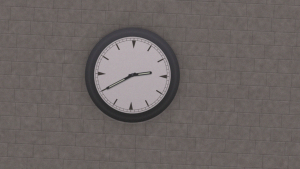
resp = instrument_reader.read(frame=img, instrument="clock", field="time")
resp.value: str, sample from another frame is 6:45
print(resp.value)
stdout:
2:40
